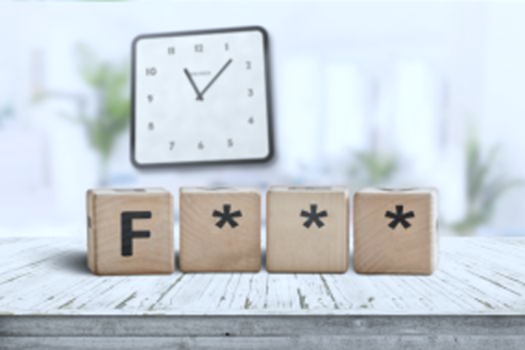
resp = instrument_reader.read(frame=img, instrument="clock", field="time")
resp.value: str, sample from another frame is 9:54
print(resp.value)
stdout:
11:07
